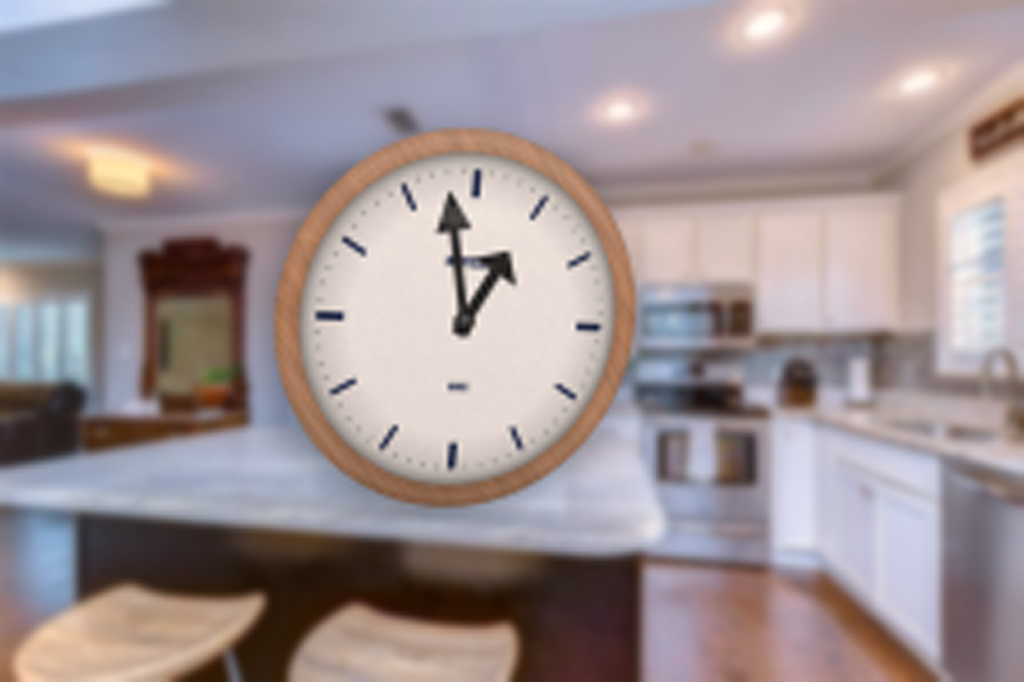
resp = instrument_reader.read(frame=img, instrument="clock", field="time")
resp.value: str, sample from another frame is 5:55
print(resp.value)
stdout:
12:58
